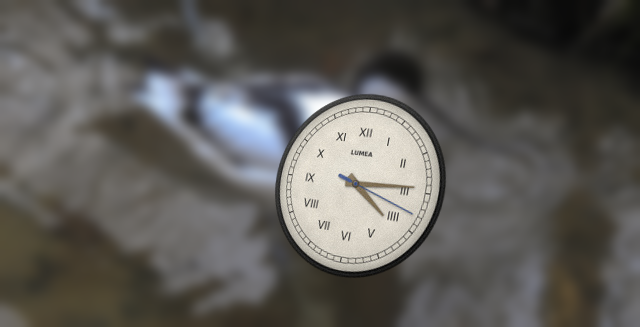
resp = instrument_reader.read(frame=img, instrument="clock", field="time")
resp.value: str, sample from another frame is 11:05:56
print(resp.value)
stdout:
4:14:18
